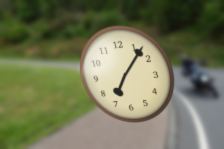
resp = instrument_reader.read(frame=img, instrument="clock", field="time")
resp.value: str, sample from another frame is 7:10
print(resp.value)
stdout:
7:07
